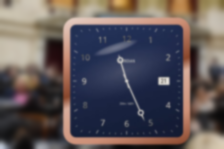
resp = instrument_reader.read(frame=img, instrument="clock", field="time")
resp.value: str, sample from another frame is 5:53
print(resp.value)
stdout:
11:26
